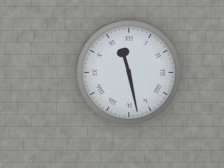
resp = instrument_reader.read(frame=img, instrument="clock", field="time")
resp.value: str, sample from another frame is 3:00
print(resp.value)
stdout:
11:28
